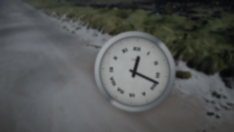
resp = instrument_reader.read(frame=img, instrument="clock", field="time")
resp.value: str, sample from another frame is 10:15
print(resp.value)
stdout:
12:18
